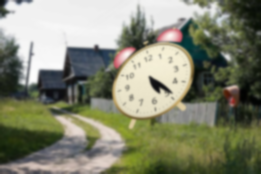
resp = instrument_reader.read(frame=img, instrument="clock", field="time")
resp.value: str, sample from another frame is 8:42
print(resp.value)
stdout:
5:24
